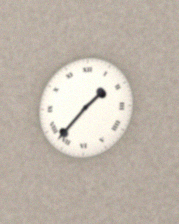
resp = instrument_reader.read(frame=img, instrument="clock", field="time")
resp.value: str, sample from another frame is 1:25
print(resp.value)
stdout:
1:37
